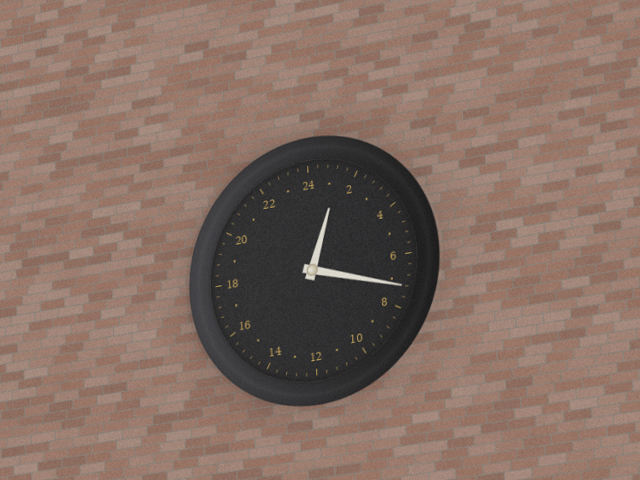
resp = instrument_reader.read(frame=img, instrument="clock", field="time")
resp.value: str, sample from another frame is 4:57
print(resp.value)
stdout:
1:18
